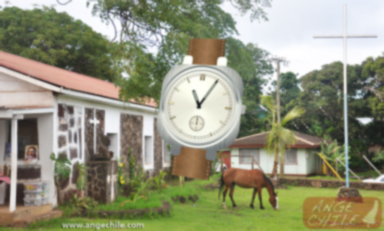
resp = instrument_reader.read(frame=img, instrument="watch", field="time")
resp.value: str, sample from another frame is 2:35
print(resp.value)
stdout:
11:05
